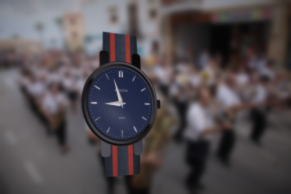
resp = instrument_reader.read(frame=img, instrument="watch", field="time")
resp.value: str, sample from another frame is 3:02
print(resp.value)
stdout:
8:57
